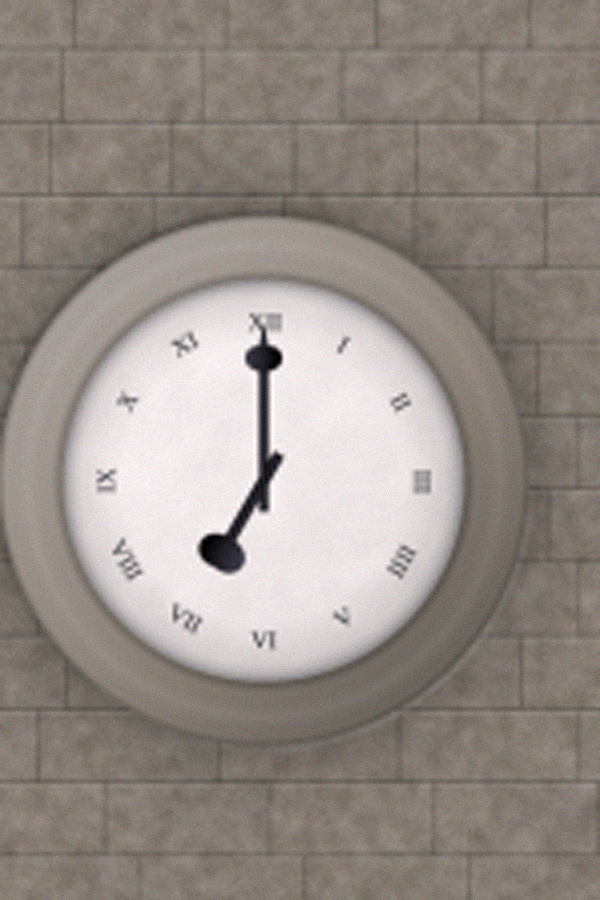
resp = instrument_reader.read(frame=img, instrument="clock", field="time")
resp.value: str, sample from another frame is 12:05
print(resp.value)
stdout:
7:00
